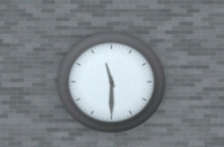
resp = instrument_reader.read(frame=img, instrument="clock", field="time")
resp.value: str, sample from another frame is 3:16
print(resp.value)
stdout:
11:30
